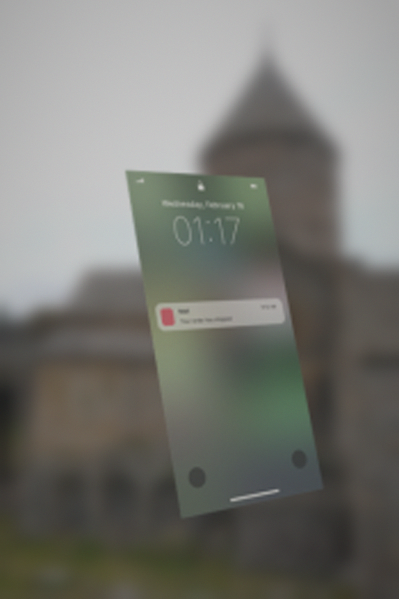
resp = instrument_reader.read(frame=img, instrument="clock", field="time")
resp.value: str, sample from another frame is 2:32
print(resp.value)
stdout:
1:17
